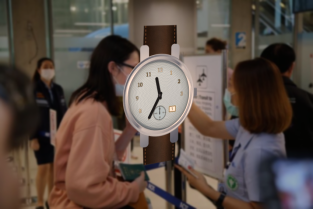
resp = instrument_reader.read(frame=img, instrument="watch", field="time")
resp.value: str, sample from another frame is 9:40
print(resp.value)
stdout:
11:35
